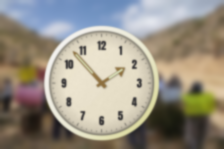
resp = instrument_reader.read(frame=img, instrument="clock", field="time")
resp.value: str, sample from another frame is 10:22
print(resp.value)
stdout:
1:53
